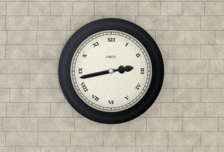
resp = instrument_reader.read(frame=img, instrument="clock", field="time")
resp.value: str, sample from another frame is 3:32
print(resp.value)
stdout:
2:43
